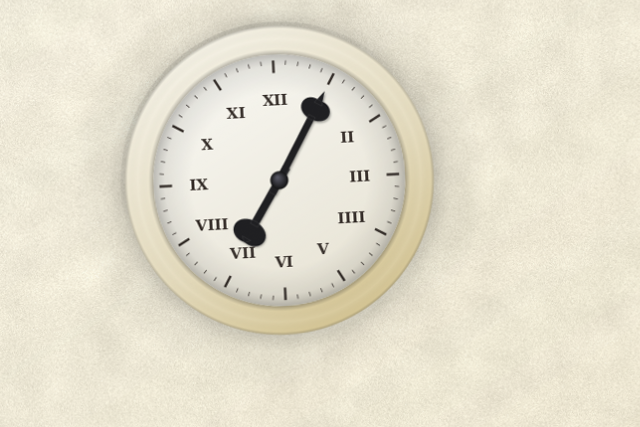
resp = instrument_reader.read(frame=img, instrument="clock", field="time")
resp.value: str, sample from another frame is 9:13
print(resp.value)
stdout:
7:05
